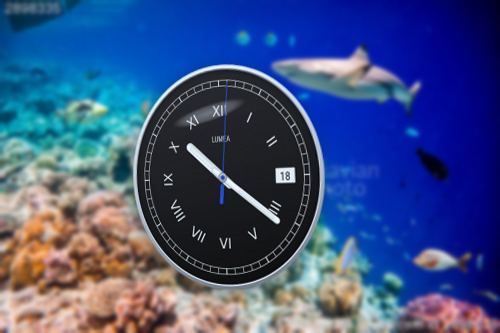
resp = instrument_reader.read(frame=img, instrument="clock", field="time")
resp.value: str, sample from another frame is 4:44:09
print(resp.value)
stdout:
10:21:01
